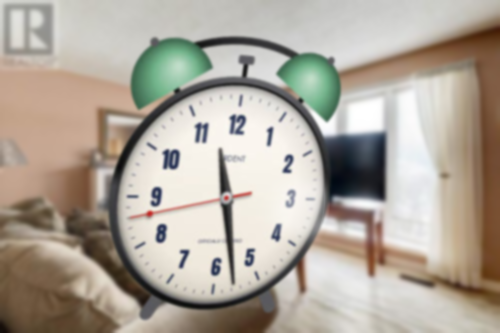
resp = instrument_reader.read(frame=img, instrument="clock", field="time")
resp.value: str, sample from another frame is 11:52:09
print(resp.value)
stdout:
11:27:43
